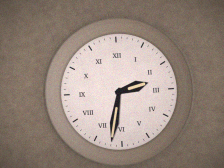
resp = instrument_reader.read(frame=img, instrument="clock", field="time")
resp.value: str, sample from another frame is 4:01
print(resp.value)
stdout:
2:32
